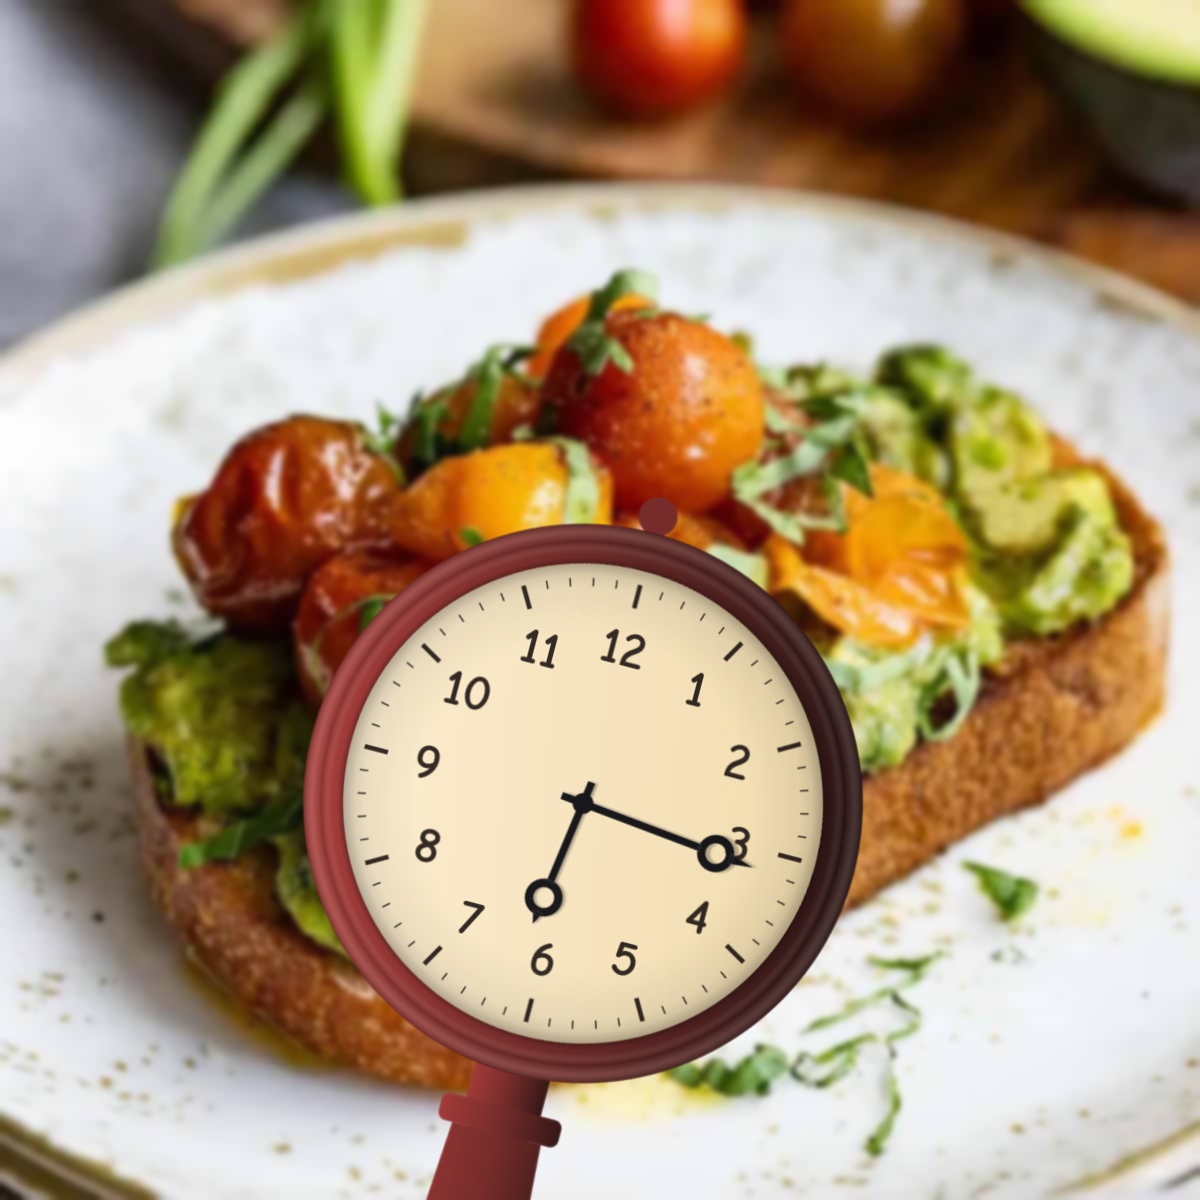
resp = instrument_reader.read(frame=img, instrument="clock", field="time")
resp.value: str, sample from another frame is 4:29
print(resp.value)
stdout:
6:16
